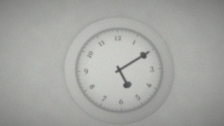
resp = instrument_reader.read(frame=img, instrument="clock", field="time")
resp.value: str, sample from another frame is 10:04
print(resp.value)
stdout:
5:10
